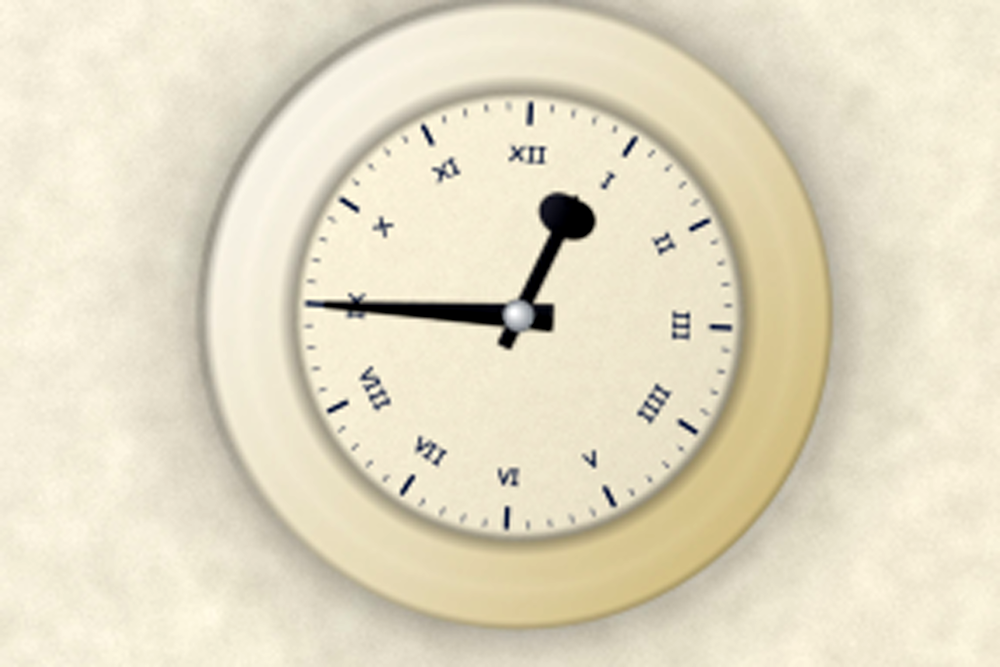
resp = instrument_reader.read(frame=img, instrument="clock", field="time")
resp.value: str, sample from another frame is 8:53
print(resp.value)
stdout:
12:45
